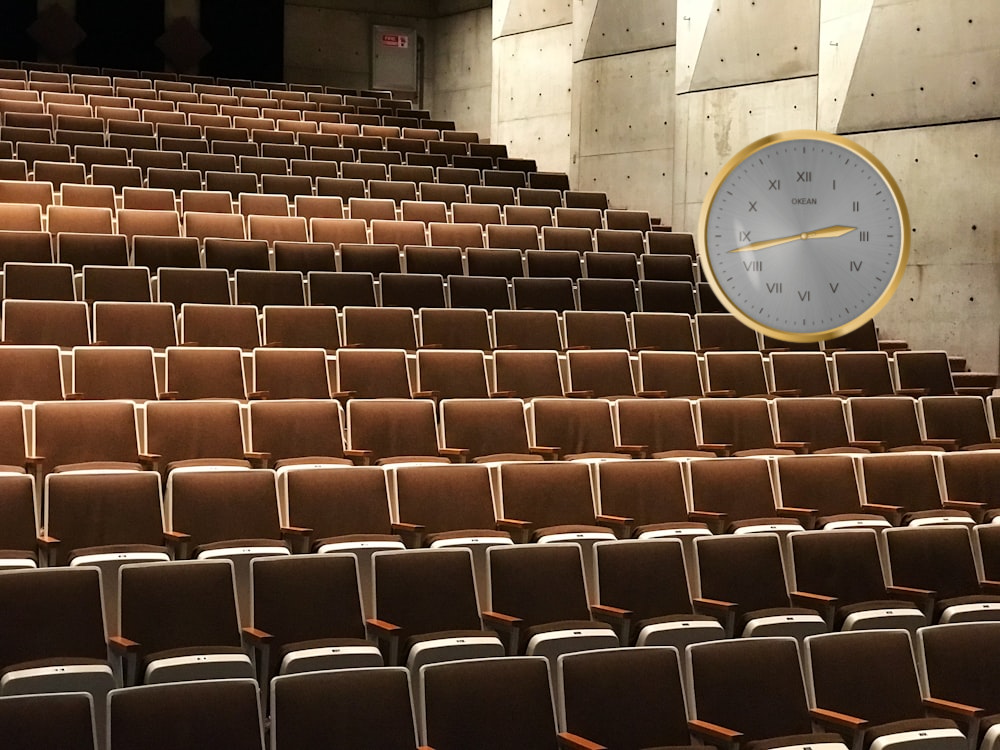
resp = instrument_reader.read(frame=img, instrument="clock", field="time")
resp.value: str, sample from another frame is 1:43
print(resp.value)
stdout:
2:43
